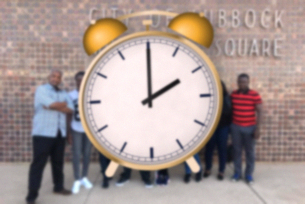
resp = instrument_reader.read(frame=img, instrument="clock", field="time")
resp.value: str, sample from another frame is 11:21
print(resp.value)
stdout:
2:00
